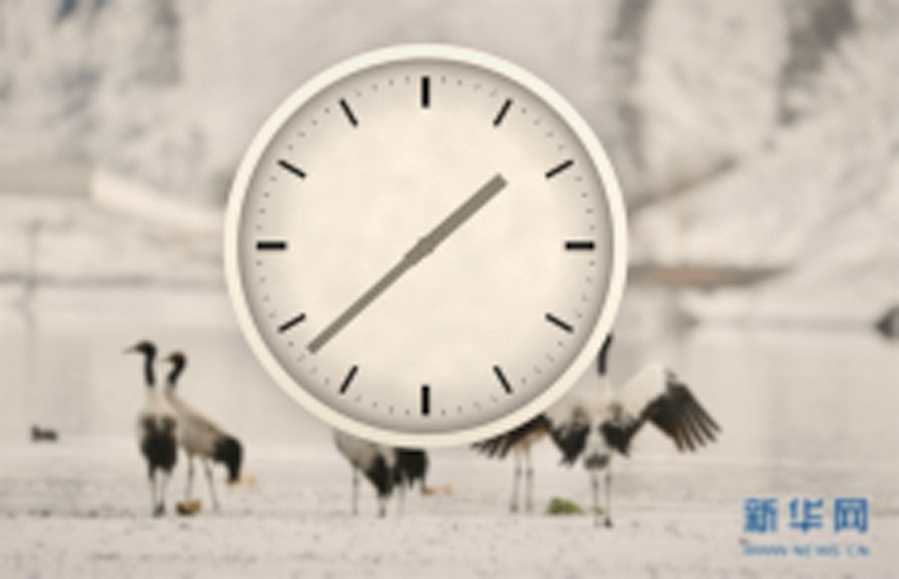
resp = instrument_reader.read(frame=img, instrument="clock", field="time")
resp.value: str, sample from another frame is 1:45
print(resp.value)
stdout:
1:38
